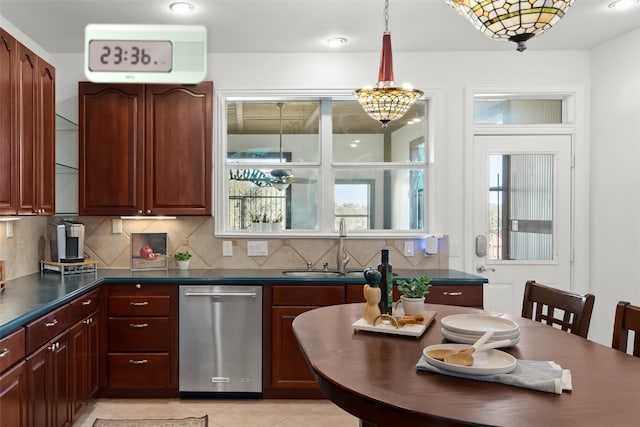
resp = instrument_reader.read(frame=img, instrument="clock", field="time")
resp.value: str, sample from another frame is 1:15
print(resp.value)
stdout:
23:36
